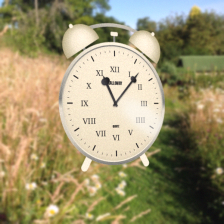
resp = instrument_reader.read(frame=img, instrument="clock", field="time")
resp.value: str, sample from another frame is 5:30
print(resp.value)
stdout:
11:07
